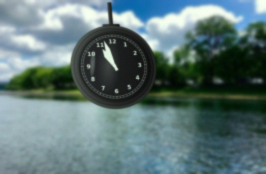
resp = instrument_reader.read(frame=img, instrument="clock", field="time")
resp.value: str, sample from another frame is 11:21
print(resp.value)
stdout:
10:57
